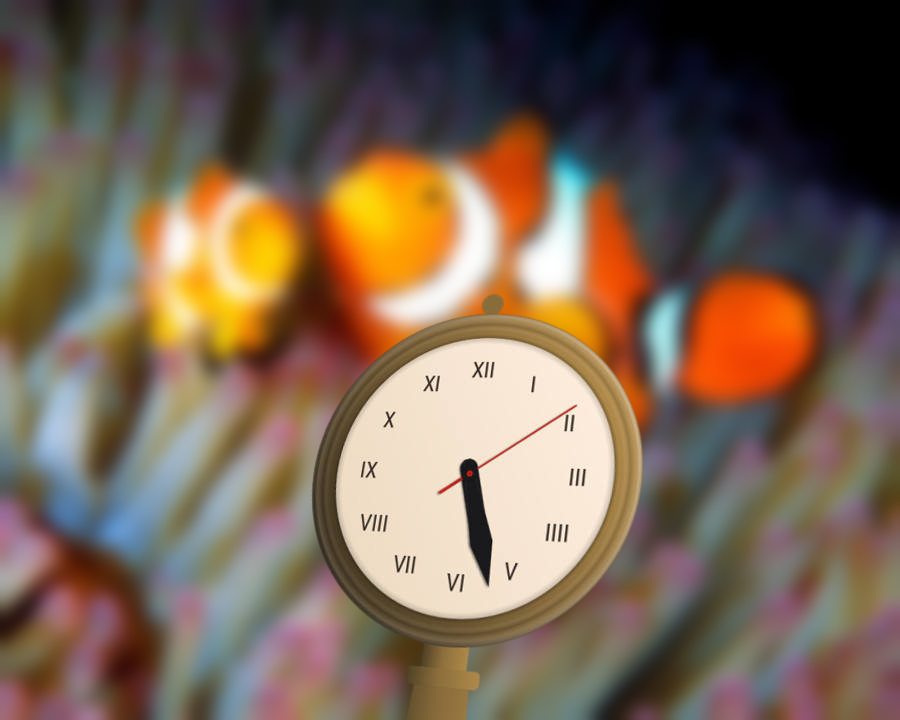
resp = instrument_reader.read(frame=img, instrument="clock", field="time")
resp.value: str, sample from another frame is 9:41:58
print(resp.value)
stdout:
5:27:09
